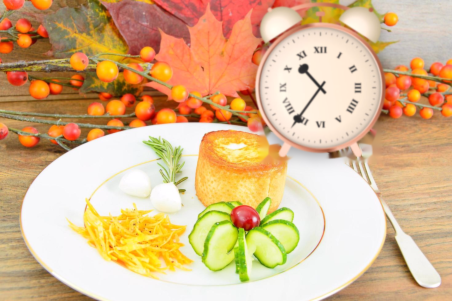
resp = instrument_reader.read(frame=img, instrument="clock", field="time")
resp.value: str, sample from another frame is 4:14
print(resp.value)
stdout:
10:36
